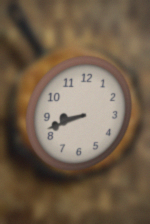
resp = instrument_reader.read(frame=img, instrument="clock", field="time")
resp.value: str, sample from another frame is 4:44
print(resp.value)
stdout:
8:42
